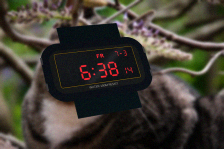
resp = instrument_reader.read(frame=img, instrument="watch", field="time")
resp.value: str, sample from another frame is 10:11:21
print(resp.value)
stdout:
6:38:14
